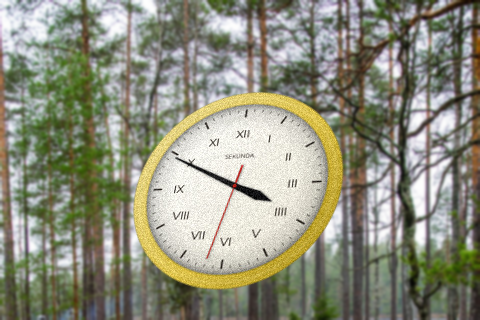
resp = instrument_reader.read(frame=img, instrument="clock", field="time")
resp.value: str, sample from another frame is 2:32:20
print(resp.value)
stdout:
3:49:32
